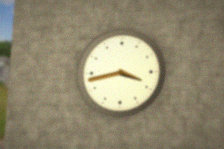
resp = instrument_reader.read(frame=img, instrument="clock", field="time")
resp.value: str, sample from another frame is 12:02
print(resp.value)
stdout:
3:43
